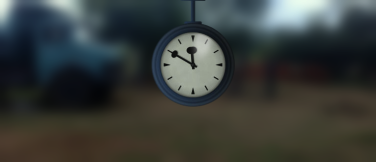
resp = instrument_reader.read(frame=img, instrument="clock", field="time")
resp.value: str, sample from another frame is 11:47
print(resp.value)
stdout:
11:50
